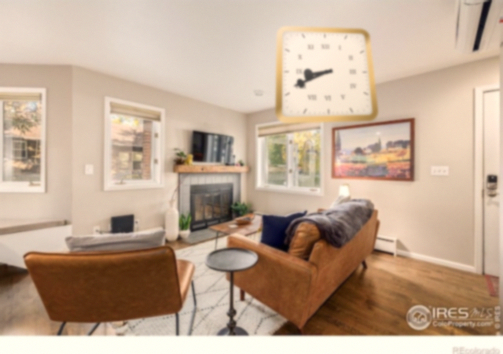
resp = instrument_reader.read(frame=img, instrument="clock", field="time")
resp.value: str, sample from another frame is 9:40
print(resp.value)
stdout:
8:41
